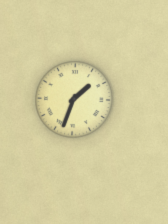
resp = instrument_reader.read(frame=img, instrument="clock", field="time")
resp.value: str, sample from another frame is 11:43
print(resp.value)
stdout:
1:33
